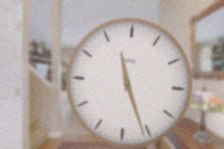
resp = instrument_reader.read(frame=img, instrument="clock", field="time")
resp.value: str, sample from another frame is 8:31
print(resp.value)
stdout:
11:26
